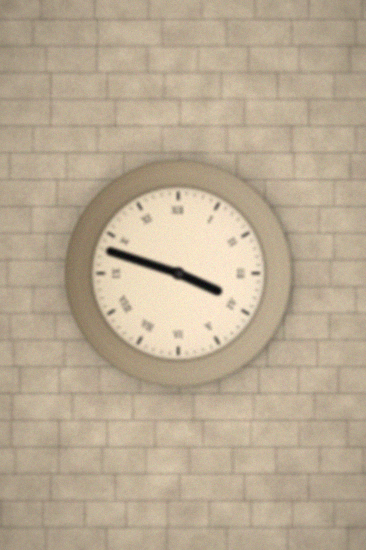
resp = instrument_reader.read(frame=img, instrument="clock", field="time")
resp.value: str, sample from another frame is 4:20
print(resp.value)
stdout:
3:48
